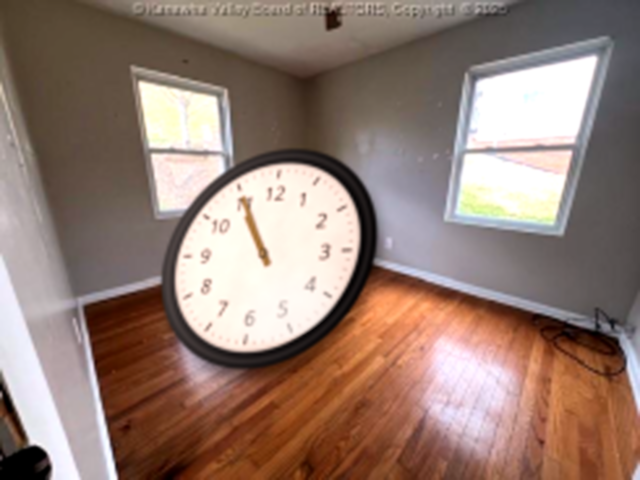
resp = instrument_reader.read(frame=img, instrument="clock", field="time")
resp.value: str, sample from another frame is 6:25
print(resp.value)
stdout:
10:55
